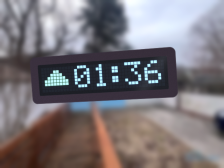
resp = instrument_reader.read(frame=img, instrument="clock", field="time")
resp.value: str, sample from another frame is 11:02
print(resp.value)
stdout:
1:36
